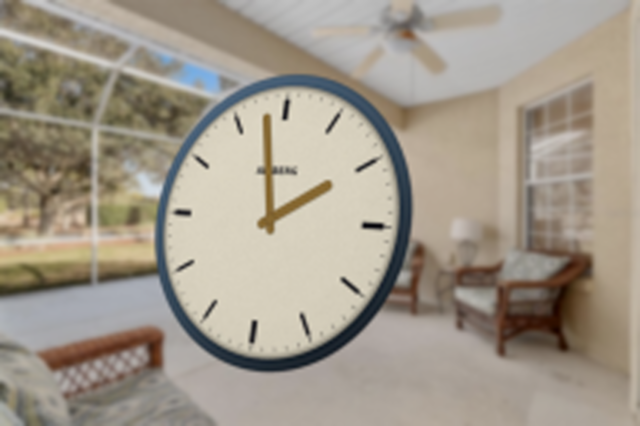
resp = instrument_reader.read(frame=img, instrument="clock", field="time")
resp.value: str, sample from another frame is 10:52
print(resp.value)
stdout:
1:58
